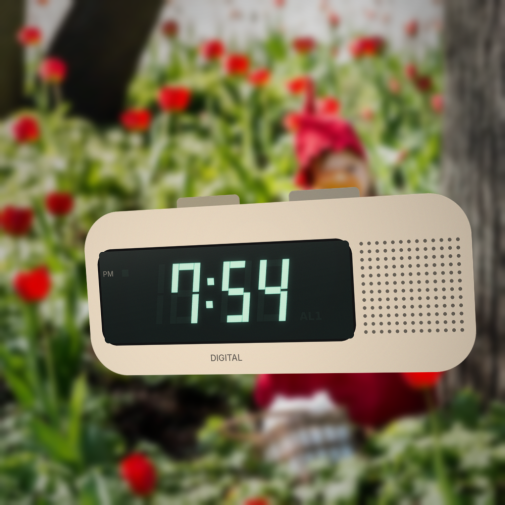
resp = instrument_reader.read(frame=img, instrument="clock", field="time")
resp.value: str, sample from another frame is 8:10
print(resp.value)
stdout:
7:54
